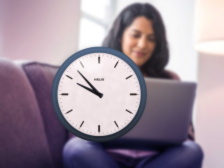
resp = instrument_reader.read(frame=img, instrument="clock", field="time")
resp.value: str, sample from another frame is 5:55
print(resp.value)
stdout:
9:53
